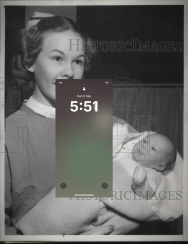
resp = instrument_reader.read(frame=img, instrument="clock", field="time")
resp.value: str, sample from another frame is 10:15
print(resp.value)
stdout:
5:51
